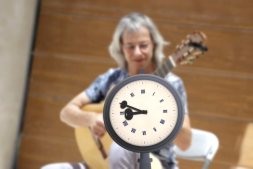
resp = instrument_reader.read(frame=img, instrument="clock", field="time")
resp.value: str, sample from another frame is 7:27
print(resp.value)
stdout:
8:49
